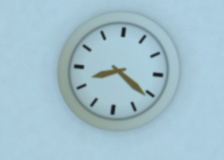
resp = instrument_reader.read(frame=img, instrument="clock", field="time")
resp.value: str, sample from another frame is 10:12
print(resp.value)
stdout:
8:21
